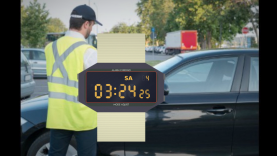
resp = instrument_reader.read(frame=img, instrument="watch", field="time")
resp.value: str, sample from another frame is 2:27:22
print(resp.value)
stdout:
3:24:25
